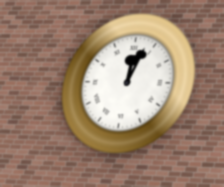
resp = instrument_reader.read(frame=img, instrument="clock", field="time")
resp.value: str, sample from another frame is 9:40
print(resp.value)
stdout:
12:03
